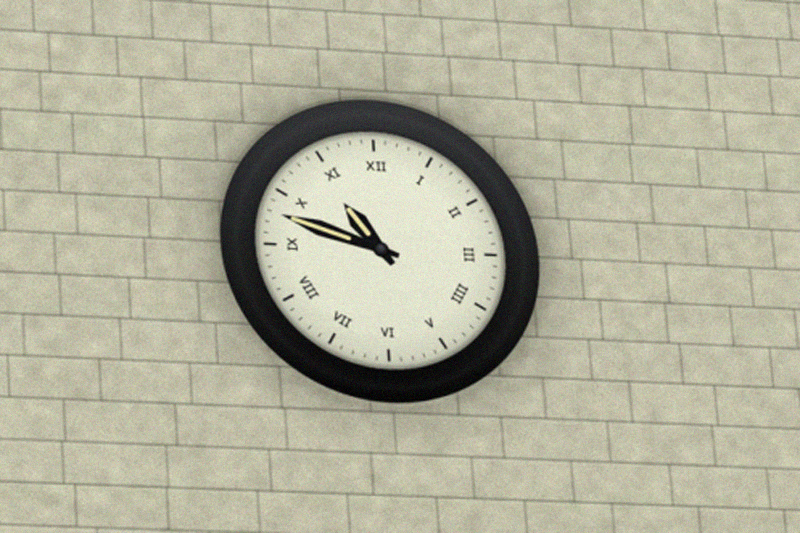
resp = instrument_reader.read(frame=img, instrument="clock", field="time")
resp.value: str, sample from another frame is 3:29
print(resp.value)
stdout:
10:48
